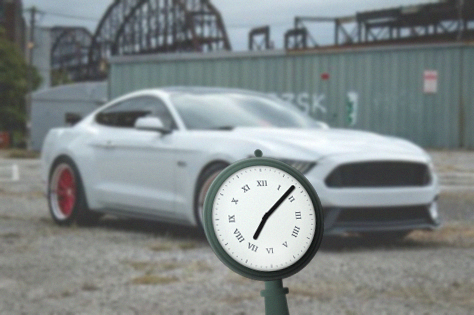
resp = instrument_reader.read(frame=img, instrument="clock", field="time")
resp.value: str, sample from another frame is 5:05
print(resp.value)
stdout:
7:08
